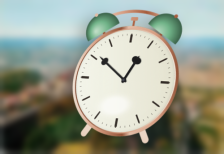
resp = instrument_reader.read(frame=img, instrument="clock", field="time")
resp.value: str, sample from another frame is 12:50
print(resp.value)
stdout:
12:51
